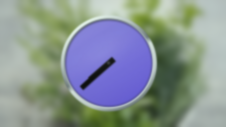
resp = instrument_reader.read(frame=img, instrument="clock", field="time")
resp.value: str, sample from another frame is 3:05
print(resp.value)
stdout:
7:38
